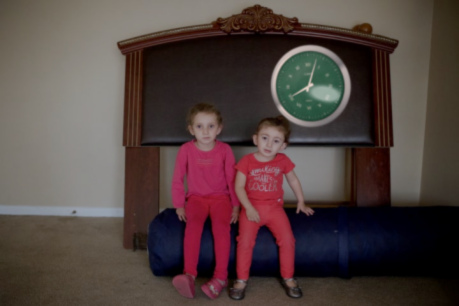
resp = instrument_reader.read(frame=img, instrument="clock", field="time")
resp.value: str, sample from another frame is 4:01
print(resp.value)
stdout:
8:03
